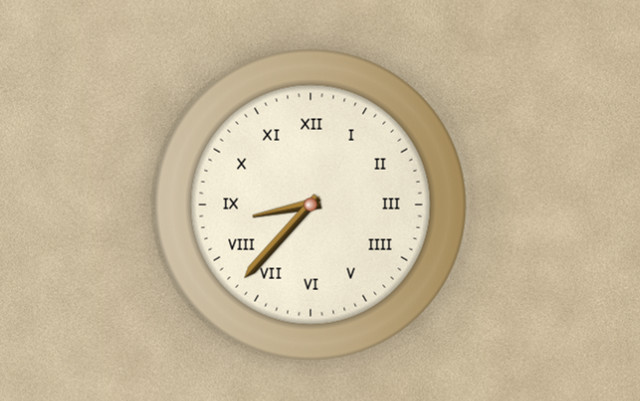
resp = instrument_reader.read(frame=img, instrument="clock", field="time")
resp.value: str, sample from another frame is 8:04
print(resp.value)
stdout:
8:37
